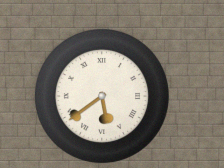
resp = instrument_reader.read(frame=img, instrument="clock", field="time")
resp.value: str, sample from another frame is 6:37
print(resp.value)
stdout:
5:39
